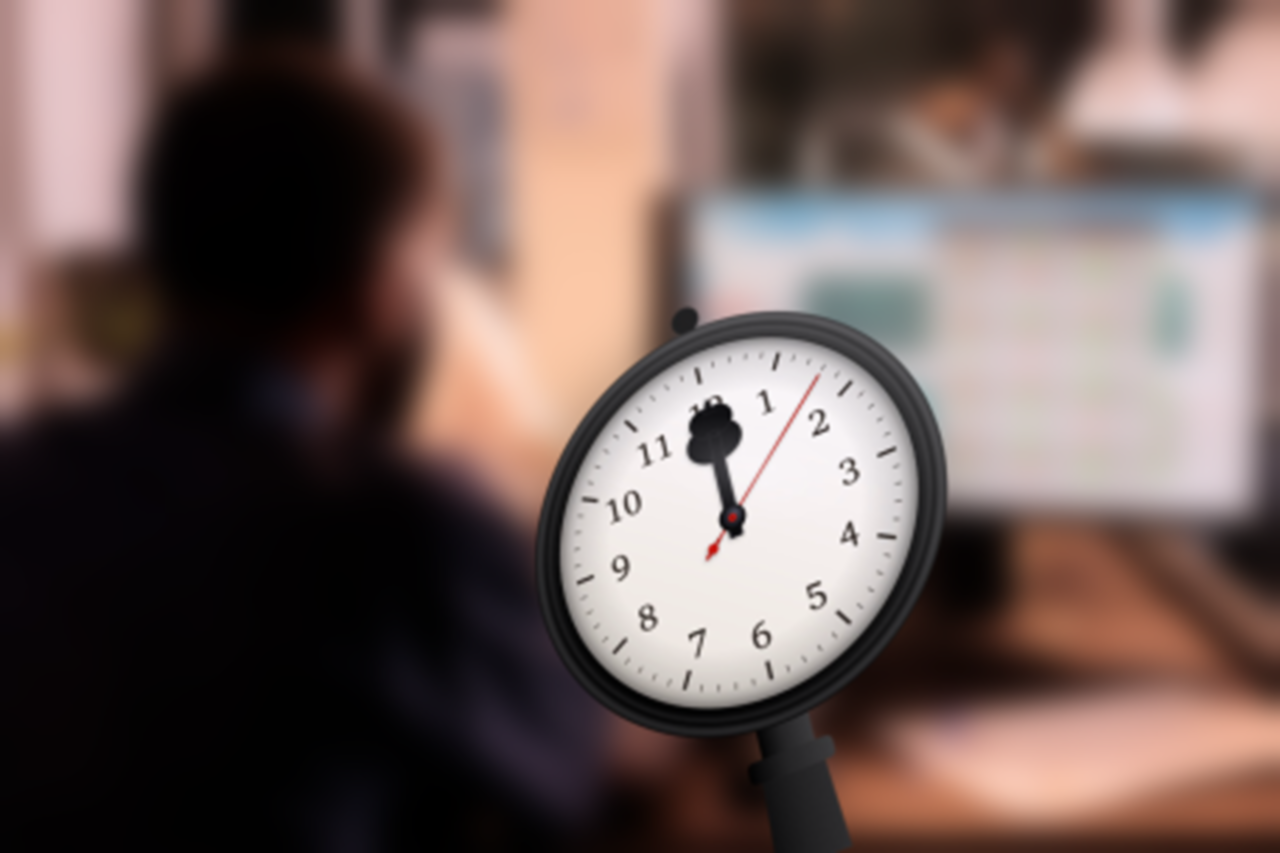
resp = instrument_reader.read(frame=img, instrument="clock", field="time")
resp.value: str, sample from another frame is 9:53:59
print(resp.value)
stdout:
12:00:08
